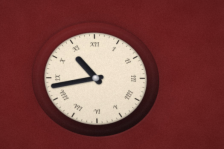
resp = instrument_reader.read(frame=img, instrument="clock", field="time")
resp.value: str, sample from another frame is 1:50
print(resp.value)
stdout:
10:43
